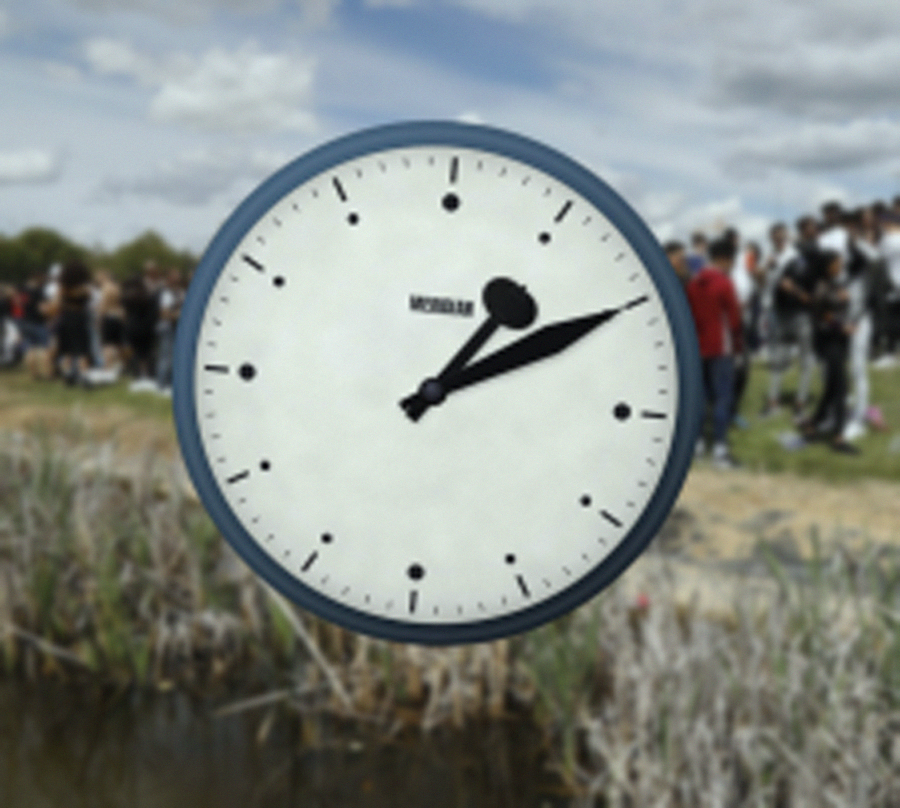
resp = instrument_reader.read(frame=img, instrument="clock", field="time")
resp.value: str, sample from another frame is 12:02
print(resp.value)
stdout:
1:10
